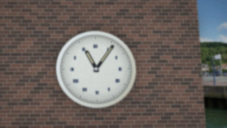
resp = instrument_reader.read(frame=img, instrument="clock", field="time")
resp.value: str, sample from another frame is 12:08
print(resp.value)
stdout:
11:06
